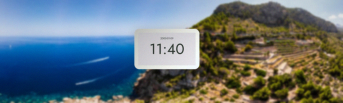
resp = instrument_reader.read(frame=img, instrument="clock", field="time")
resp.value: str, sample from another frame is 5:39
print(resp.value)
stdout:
11:40
